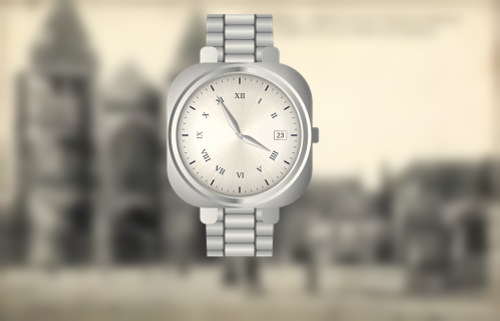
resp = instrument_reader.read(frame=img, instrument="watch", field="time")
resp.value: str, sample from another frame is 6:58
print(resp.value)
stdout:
3:55
